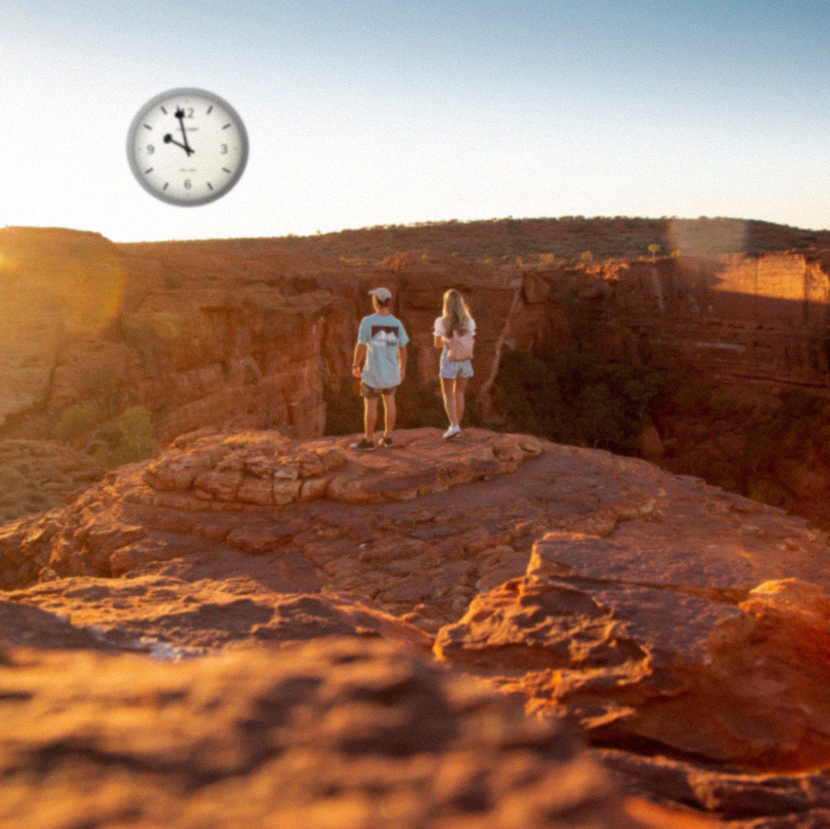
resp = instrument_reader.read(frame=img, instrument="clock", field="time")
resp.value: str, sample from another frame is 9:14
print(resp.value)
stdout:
9:58
